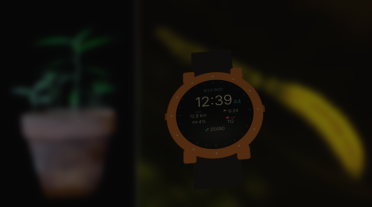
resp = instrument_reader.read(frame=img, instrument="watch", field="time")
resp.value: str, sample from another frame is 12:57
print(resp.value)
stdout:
12:39
